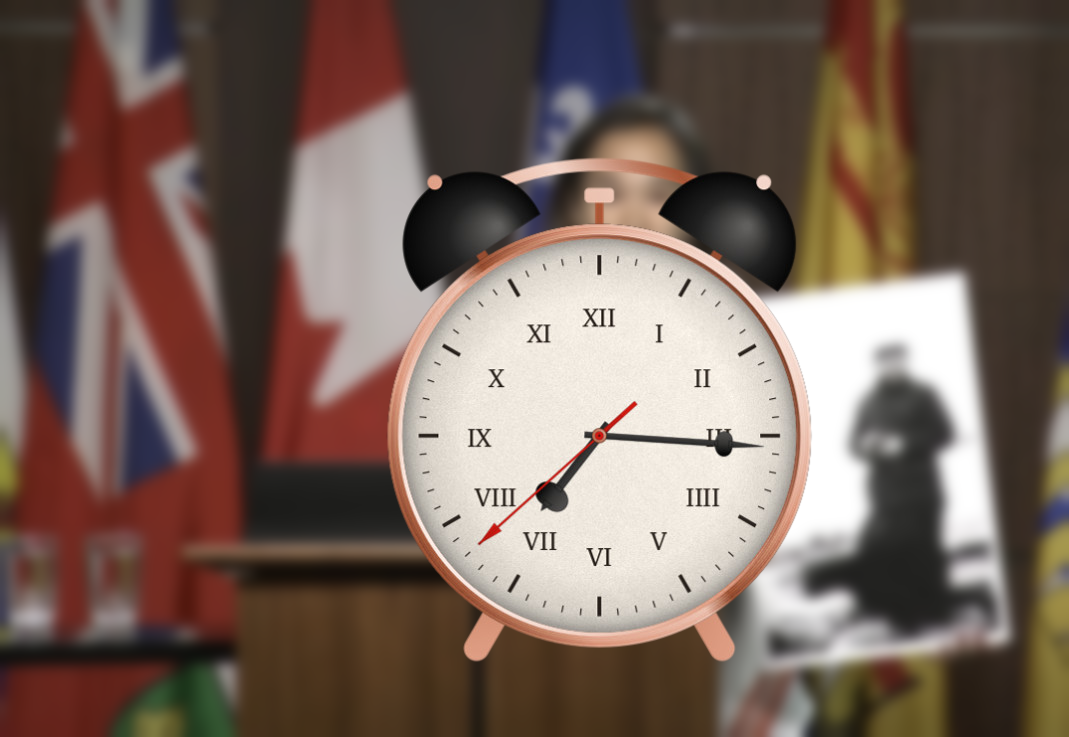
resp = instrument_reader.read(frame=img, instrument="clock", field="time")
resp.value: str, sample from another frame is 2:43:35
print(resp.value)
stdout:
7:15:38
